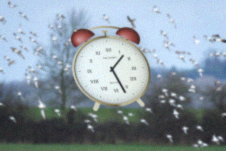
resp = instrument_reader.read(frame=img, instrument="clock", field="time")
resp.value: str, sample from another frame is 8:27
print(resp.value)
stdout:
1:27
